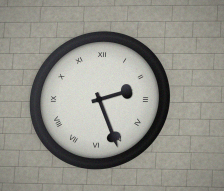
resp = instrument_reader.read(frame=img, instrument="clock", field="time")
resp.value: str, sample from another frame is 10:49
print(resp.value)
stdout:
2:26
